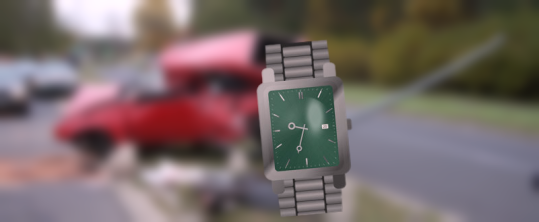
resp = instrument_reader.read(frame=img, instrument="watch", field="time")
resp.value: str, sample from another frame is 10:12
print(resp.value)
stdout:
9:33
